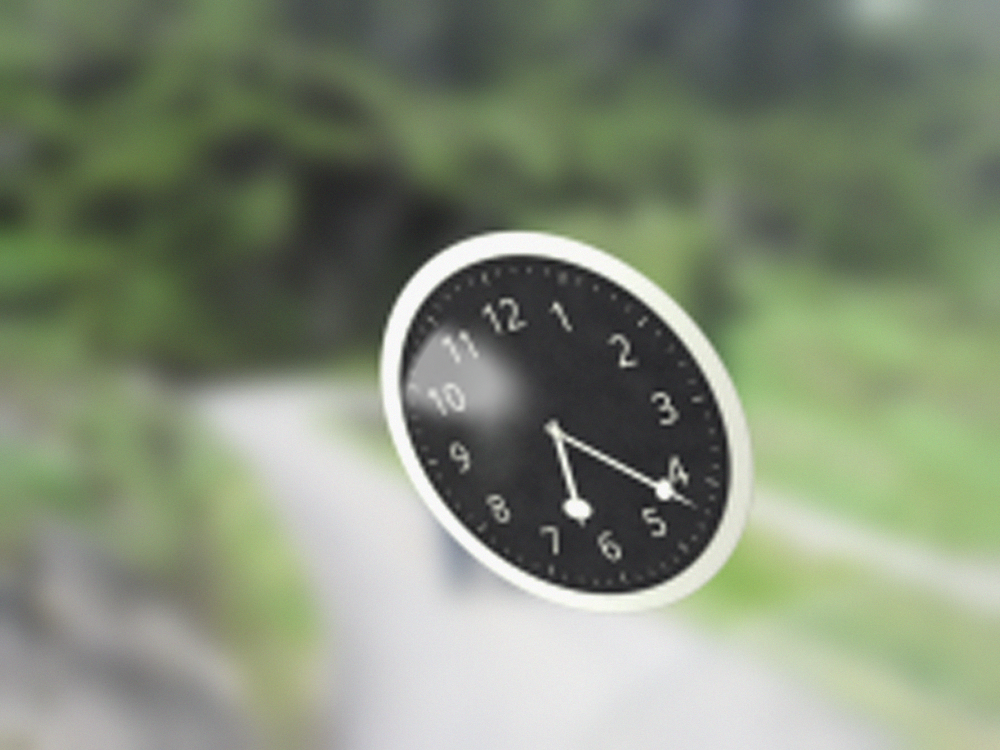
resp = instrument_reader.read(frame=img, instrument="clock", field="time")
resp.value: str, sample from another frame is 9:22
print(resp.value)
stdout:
6:22
